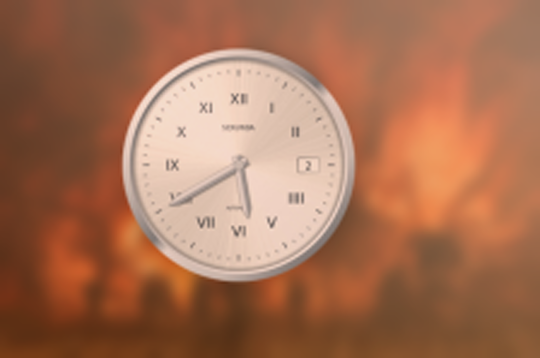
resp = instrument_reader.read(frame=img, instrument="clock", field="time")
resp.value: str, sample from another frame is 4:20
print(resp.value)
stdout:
5:40
